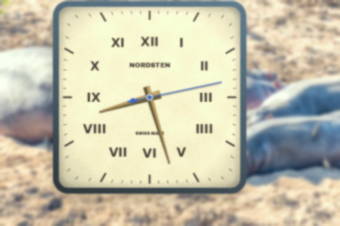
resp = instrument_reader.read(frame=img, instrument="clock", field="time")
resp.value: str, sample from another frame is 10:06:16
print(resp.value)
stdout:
8:27:13
